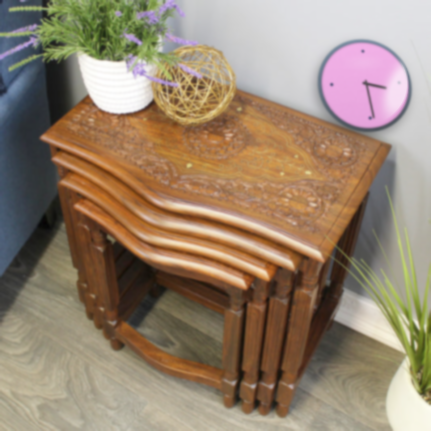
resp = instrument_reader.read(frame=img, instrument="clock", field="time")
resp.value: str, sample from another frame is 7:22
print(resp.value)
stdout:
3:29
